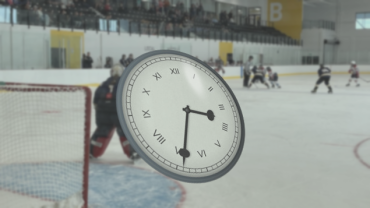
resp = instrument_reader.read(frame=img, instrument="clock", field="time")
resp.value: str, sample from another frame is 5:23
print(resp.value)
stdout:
3:34
